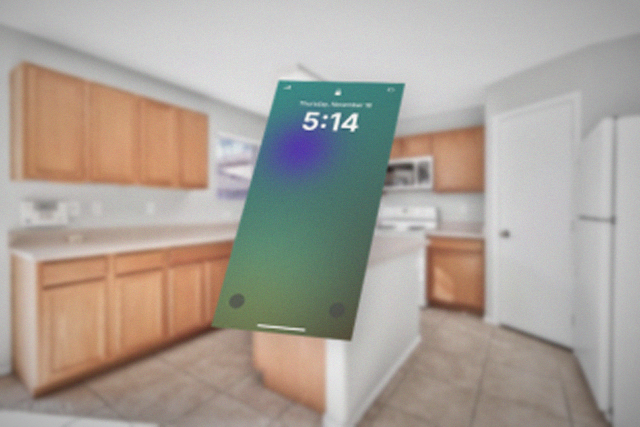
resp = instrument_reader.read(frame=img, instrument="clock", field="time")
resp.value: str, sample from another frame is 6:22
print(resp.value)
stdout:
5:14
